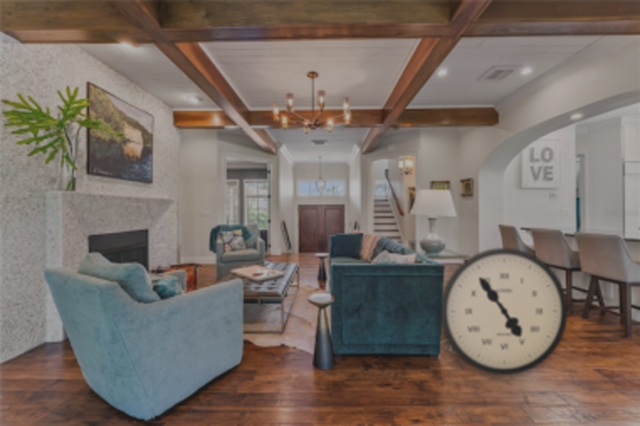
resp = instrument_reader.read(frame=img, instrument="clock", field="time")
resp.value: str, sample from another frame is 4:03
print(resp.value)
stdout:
4:54
